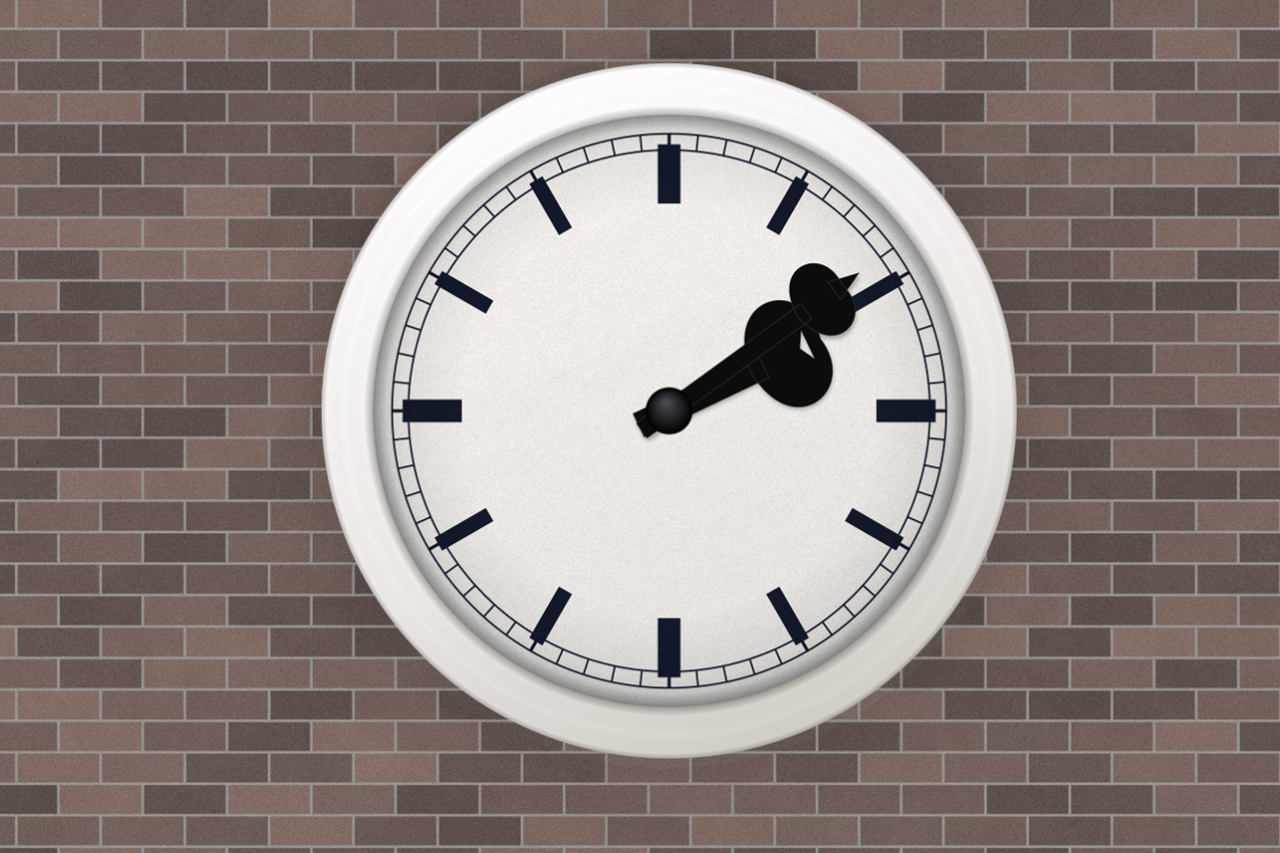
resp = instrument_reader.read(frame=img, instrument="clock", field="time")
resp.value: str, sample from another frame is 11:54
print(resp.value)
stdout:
2:09
